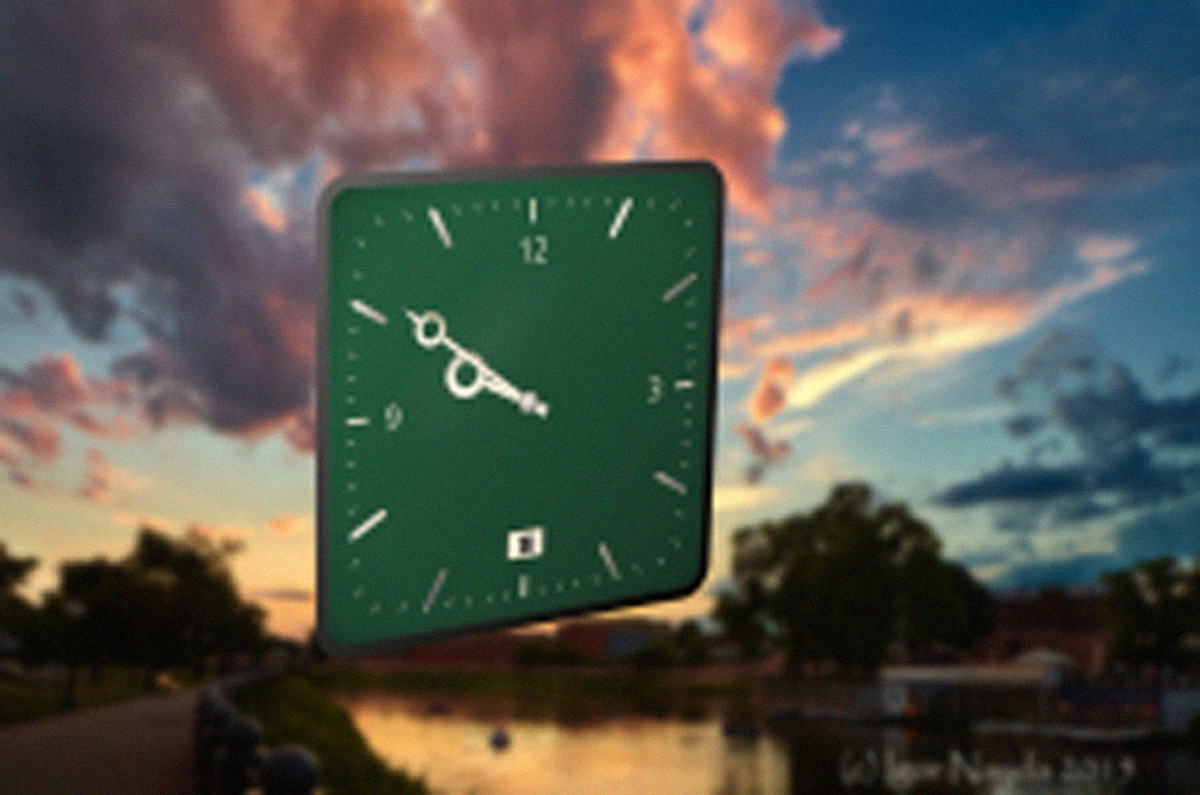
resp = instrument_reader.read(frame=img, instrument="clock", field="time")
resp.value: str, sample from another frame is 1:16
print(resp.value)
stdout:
9:51
